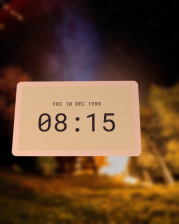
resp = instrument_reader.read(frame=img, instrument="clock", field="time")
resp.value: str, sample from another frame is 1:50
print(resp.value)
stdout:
8:15
